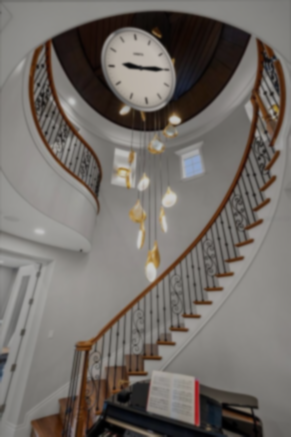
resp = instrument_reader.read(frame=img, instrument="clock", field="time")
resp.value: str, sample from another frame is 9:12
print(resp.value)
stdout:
9:15
